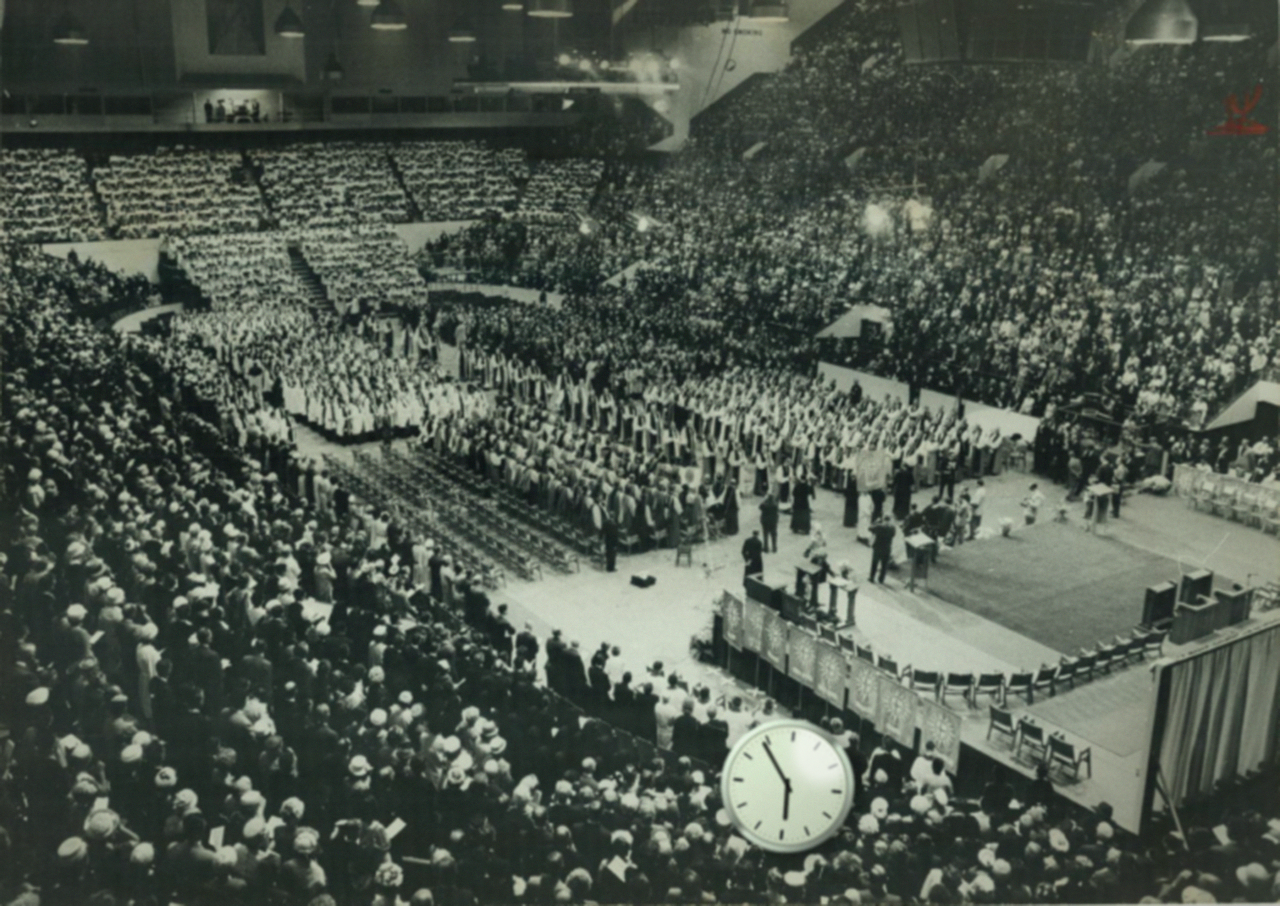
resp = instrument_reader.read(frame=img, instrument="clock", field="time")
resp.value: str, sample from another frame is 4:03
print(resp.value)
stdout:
5:54
